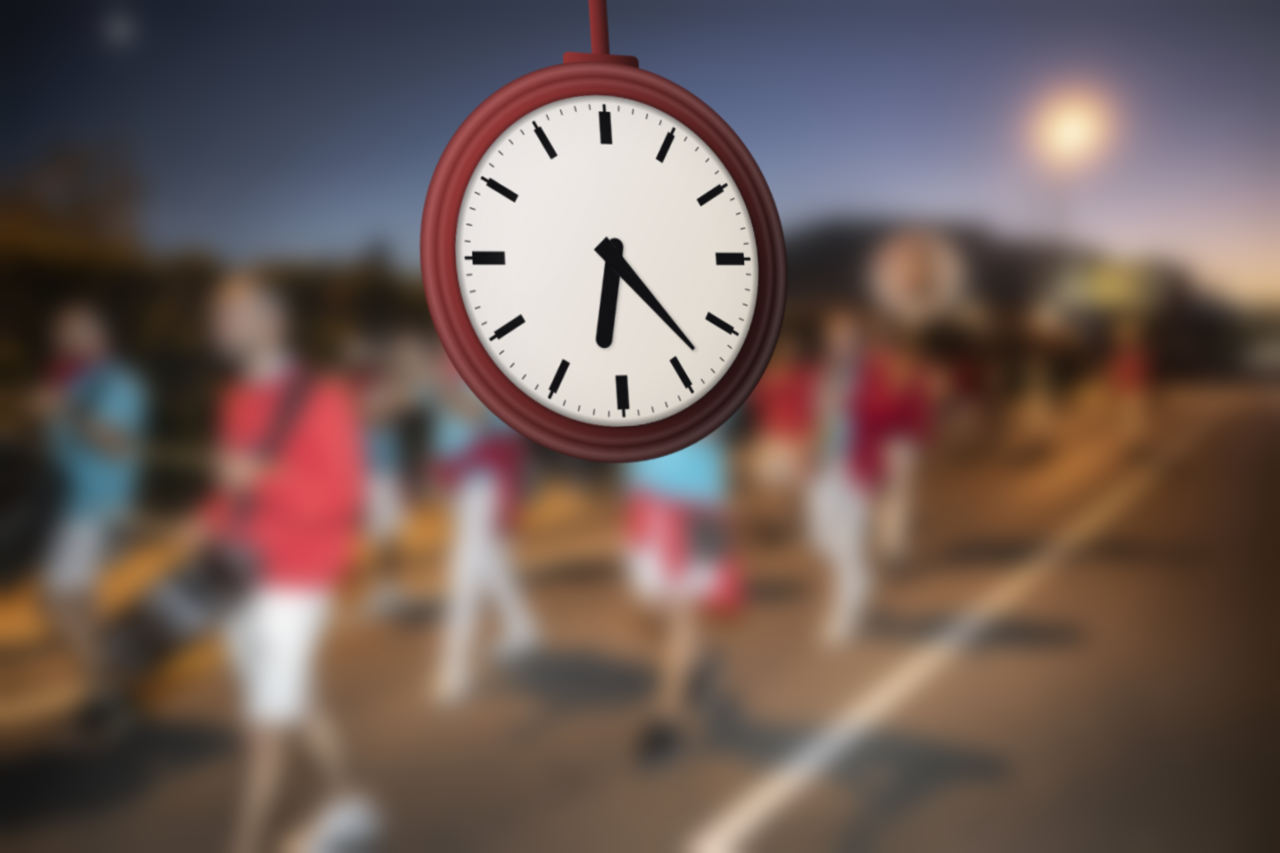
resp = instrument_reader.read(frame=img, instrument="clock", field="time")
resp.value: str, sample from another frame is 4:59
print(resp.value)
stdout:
6:23
